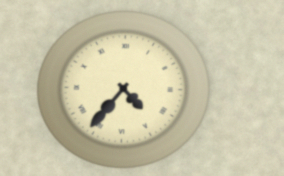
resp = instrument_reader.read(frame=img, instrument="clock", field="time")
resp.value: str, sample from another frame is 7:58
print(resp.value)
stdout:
4:36
